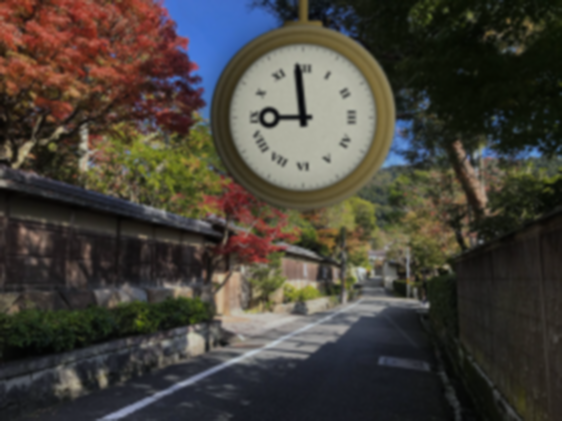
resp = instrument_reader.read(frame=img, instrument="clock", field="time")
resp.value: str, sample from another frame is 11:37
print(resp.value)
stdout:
8:59
